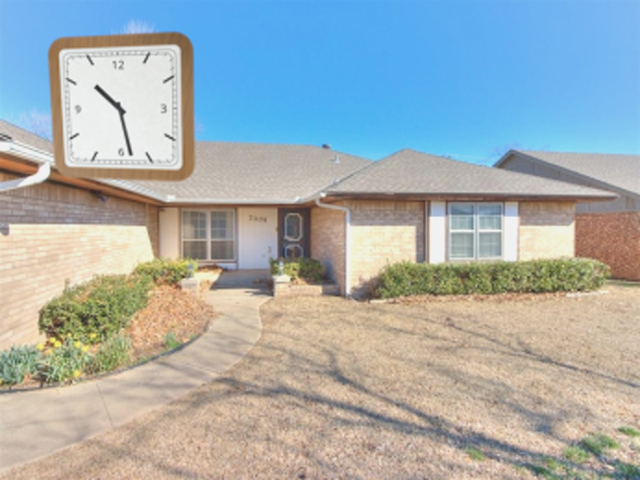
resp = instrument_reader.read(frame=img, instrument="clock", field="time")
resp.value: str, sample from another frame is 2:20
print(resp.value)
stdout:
10:28
